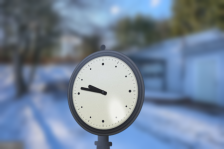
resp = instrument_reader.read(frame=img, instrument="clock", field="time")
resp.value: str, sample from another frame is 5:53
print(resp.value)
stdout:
9:47
